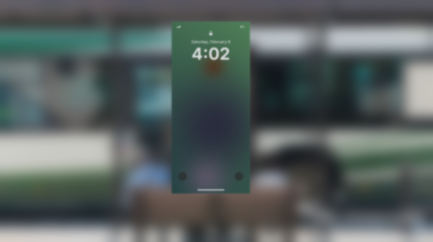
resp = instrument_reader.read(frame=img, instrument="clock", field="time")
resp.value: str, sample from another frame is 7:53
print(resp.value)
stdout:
4:02
